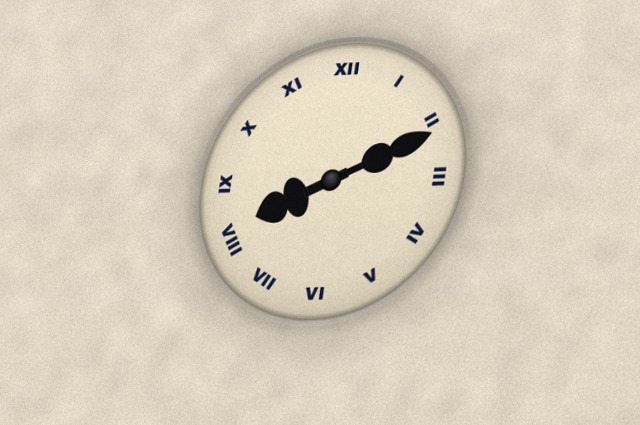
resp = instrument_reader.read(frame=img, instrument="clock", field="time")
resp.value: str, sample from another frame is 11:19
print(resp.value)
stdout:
8:11
